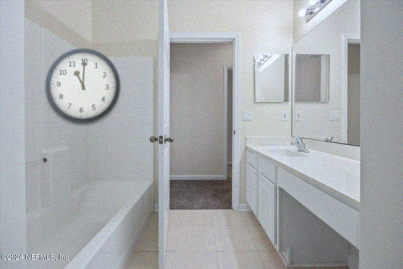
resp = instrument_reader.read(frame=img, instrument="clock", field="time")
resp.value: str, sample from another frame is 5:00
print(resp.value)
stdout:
11:00
